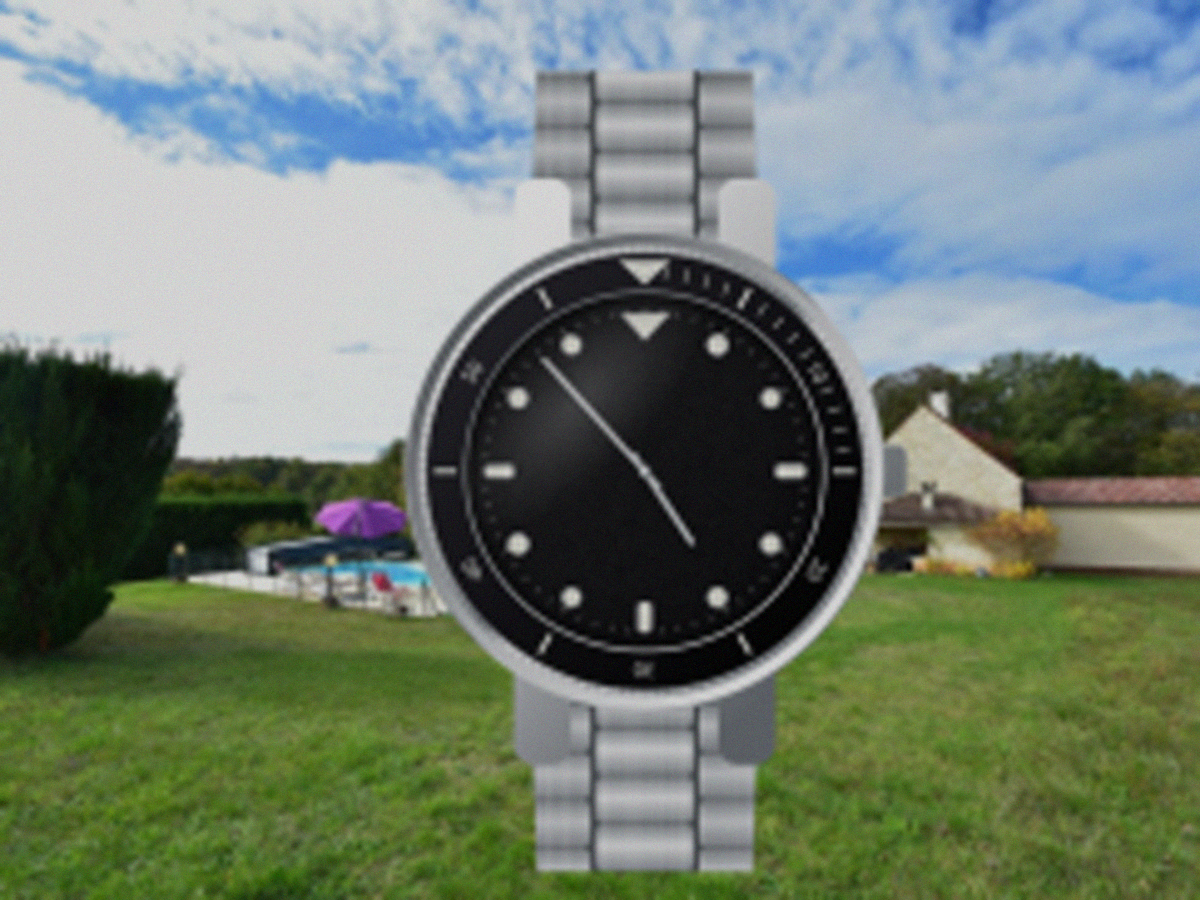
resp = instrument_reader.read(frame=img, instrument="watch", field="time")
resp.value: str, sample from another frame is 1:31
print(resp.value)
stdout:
4:53
